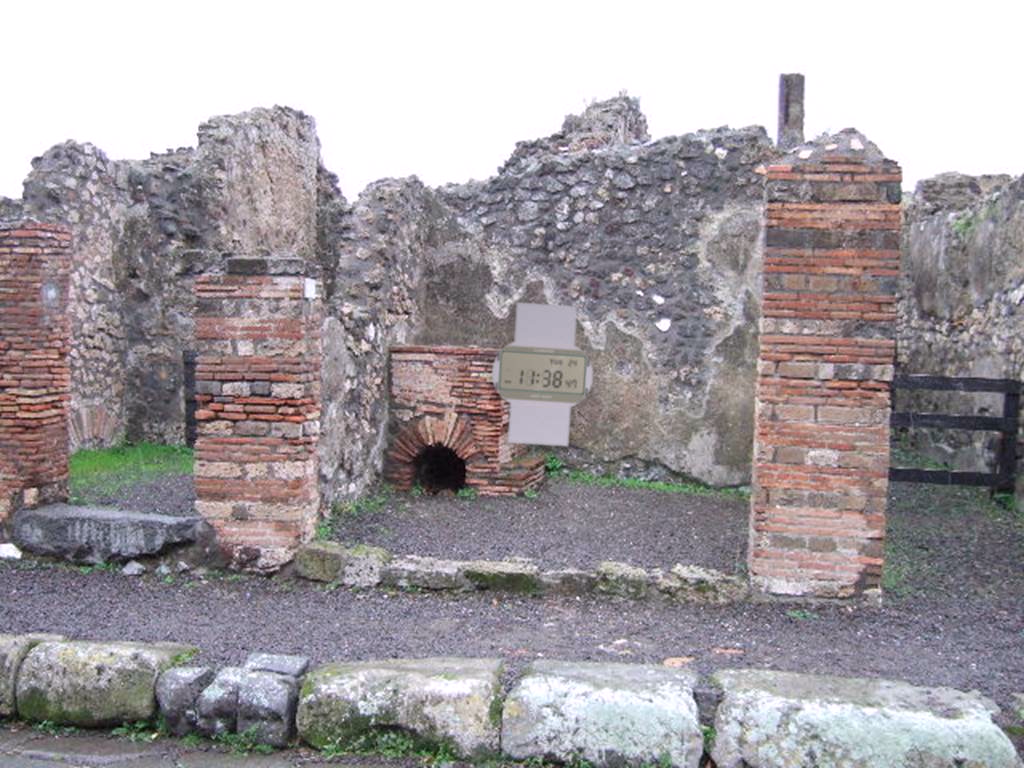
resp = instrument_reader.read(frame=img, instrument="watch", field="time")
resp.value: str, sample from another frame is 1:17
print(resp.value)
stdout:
11:38
